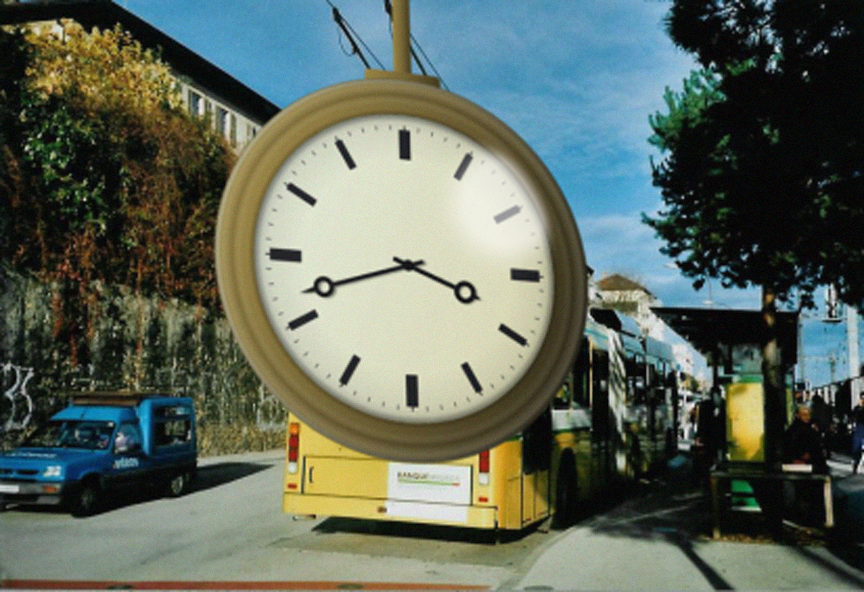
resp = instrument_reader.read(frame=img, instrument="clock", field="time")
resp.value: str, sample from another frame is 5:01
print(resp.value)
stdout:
3:42
